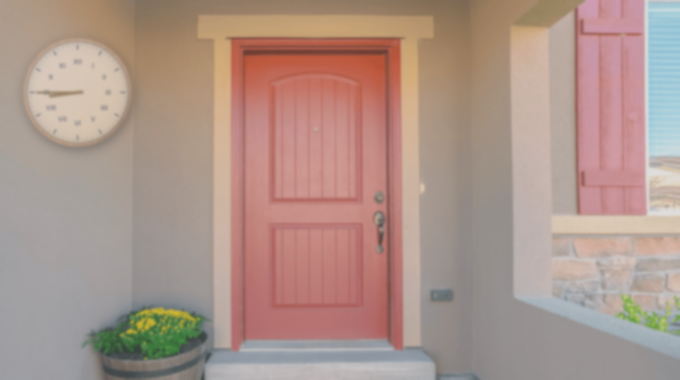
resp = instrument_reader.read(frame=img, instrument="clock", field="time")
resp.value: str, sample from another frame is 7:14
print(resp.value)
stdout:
8:45
